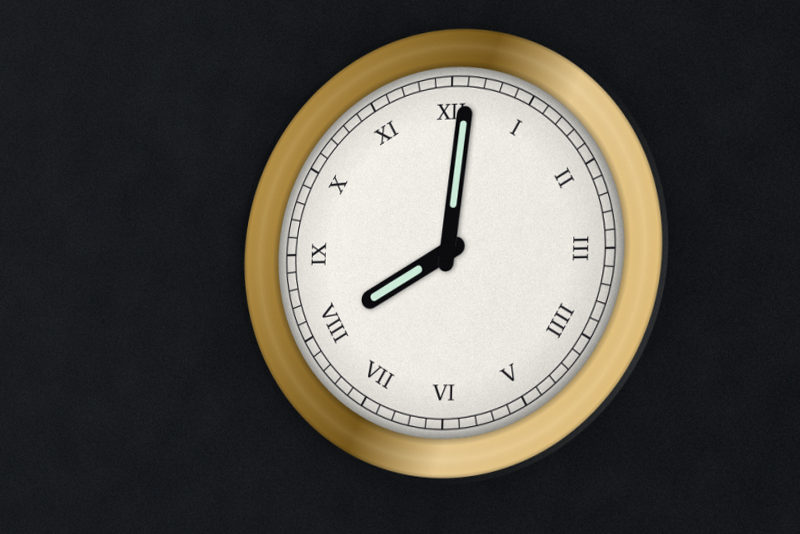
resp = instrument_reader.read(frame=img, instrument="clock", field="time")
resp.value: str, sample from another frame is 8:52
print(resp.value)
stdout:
8:01
